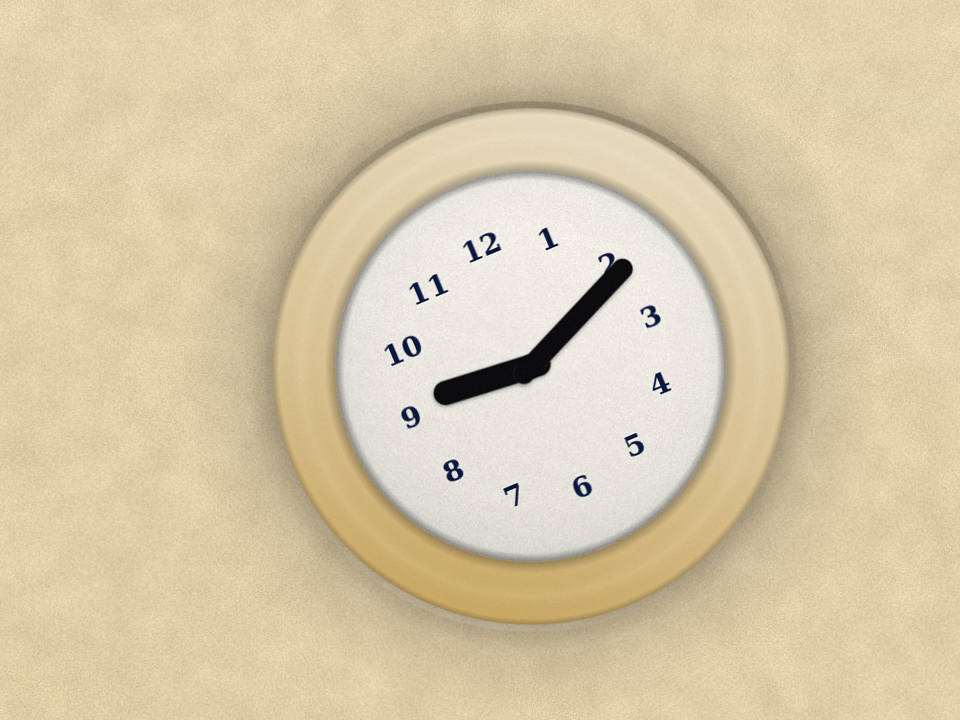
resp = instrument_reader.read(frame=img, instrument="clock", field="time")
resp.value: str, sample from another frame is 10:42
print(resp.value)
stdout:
9:11
